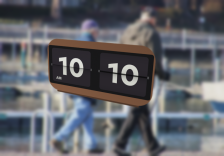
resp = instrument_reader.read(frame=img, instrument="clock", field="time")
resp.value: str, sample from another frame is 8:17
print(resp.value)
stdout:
10:10
